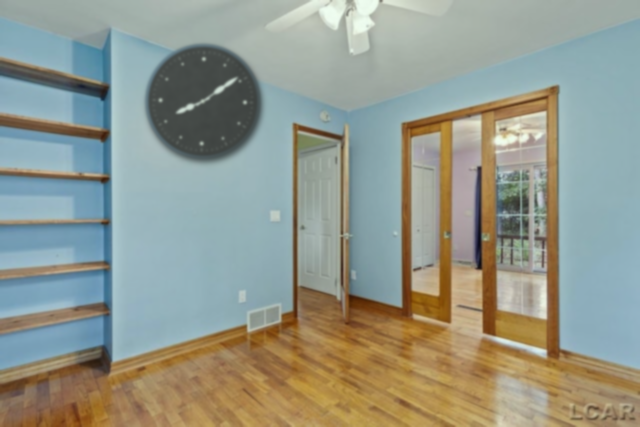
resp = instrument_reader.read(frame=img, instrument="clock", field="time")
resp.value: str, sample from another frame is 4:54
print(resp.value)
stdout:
8:09
